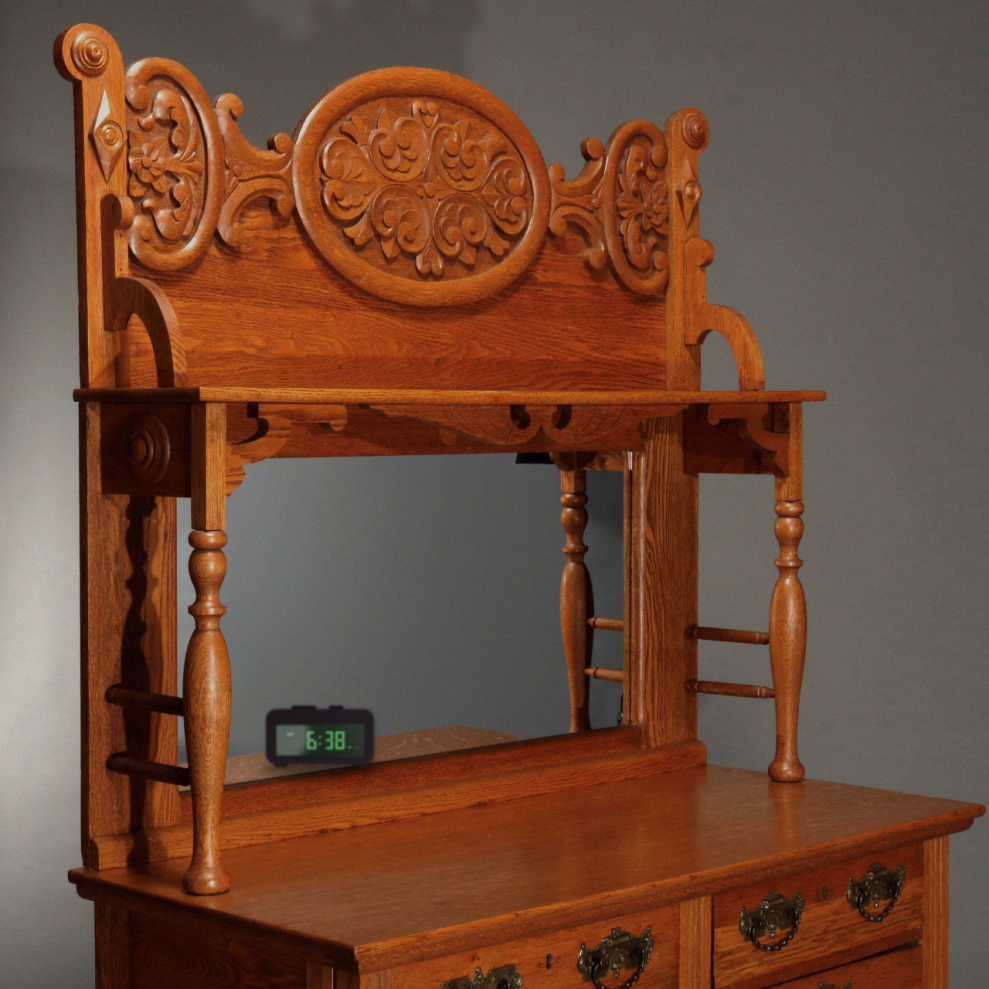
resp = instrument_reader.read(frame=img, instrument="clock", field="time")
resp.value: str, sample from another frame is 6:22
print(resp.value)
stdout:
6:38
